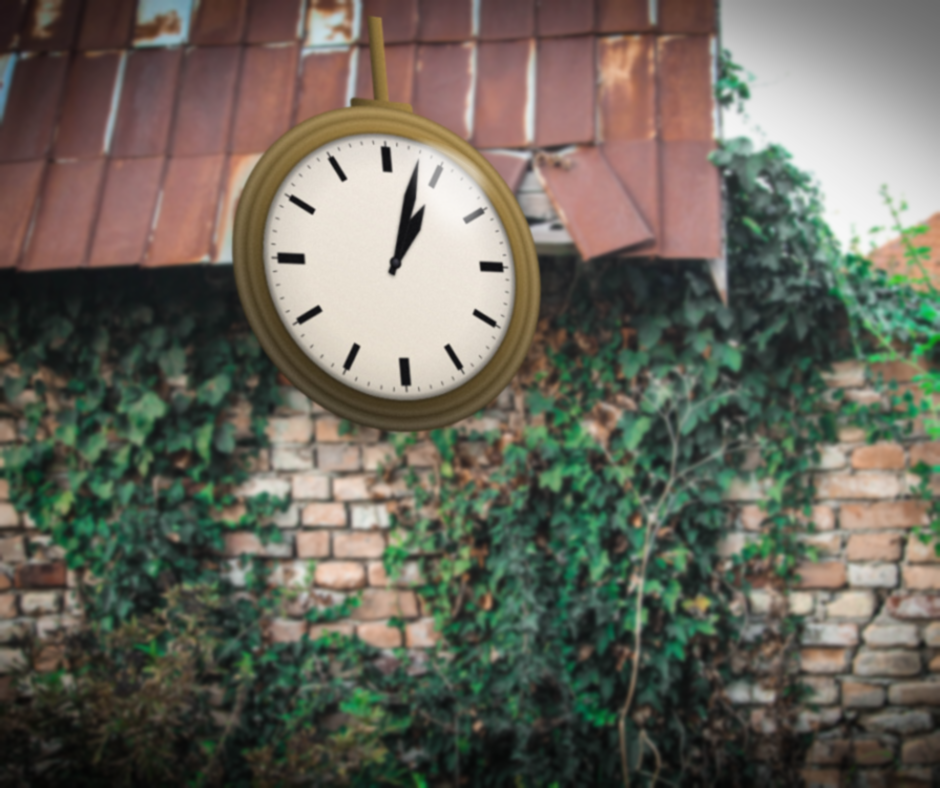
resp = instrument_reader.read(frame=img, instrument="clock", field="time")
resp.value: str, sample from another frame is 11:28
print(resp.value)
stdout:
1:03
